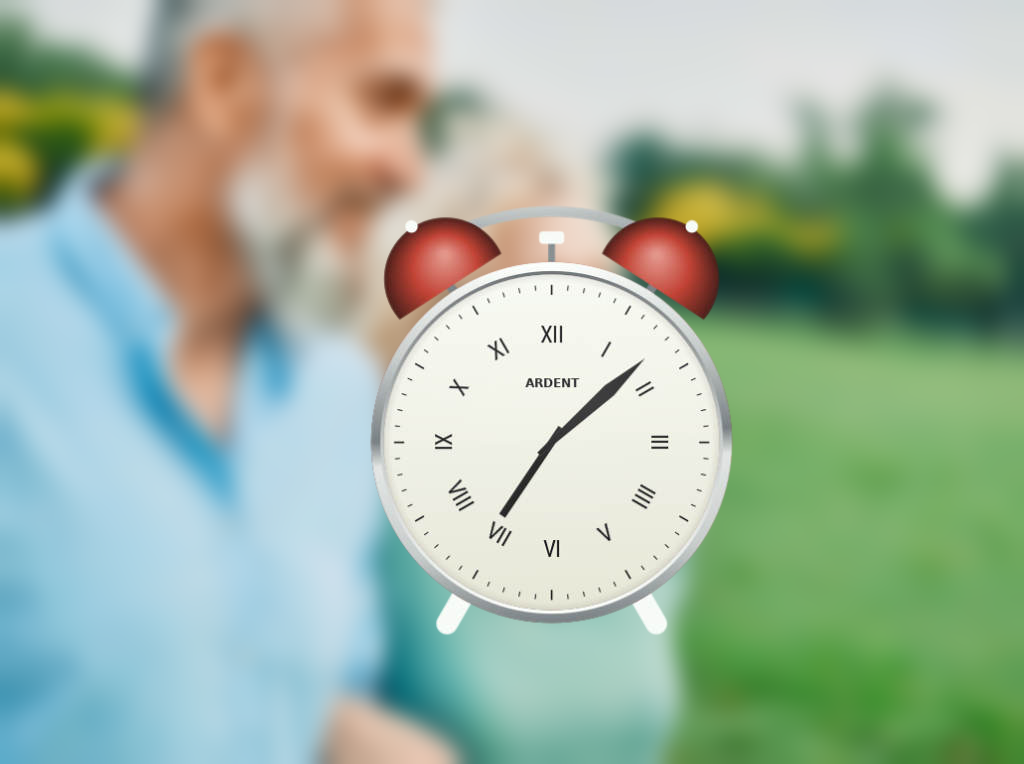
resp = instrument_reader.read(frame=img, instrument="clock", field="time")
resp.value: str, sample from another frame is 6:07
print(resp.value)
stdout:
7:08
